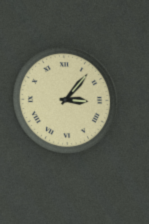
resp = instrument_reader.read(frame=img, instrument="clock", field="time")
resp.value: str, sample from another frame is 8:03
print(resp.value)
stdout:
3:07
